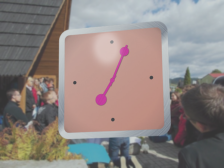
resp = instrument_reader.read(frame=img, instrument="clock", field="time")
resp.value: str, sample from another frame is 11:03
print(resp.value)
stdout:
7:04
